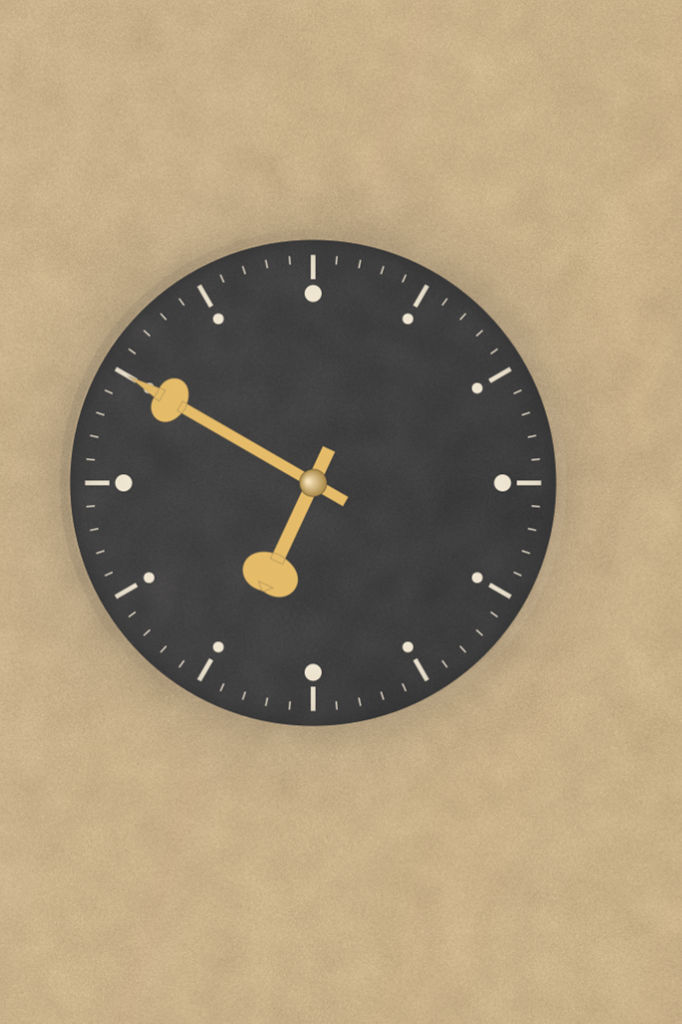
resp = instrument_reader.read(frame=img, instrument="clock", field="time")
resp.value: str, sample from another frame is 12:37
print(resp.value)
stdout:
6:50
